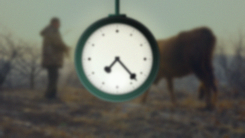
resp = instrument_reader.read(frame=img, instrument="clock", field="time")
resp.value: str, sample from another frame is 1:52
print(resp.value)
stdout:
7:23
